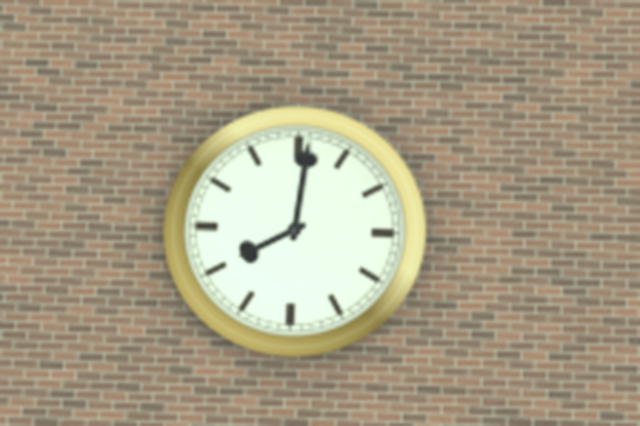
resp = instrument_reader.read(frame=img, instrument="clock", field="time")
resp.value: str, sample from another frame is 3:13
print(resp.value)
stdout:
8:01
